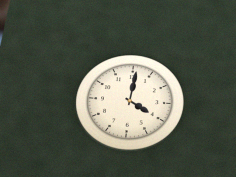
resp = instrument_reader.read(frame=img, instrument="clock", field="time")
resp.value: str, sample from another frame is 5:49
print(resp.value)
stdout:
4:01
